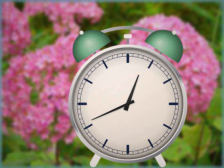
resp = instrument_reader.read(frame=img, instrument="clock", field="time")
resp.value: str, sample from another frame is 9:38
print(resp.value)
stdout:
12:41
